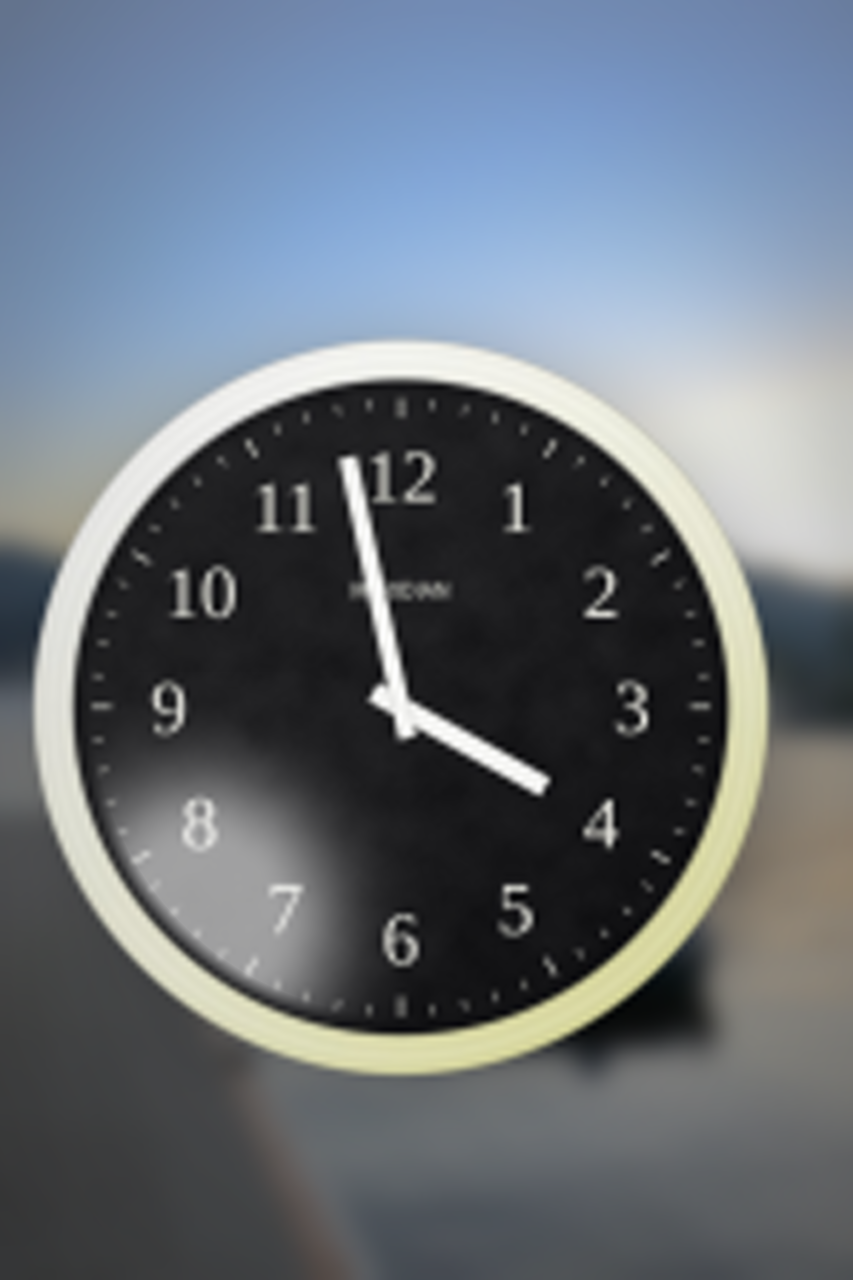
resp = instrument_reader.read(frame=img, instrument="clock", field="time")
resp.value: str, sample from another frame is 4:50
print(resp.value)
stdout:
3:58
